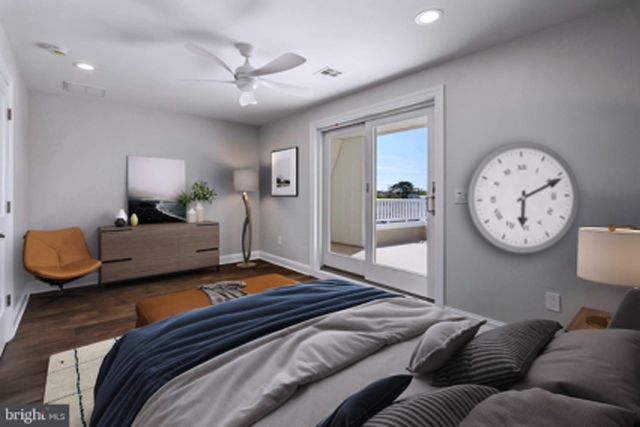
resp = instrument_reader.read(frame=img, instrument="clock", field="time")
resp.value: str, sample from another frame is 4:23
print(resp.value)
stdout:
6:11
